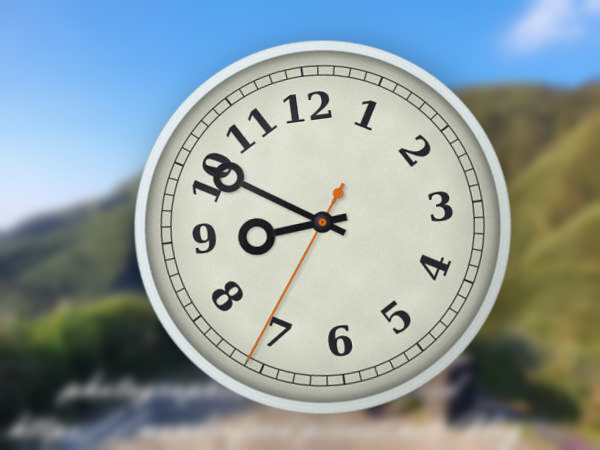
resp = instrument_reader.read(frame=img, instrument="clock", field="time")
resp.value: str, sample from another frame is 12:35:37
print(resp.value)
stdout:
8:50:36
